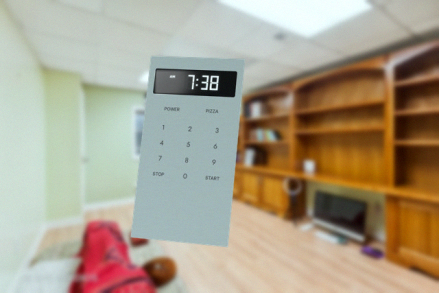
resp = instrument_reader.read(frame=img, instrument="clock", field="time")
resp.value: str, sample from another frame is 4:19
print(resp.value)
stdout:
7:38
